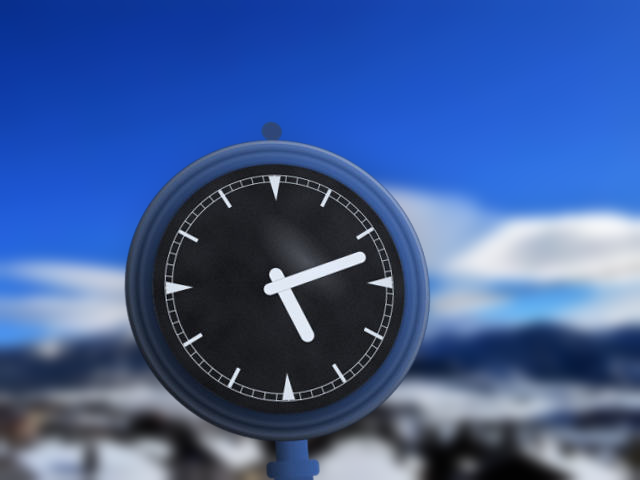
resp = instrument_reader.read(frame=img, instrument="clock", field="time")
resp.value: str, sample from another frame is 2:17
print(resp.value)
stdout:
5:12
